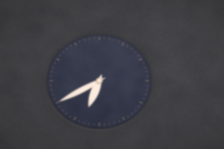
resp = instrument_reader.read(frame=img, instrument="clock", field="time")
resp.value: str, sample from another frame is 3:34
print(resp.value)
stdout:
6:40
